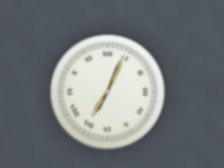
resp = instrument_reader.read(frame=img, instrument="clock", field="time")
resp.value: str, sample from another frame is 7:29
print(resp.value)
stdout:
7:04
